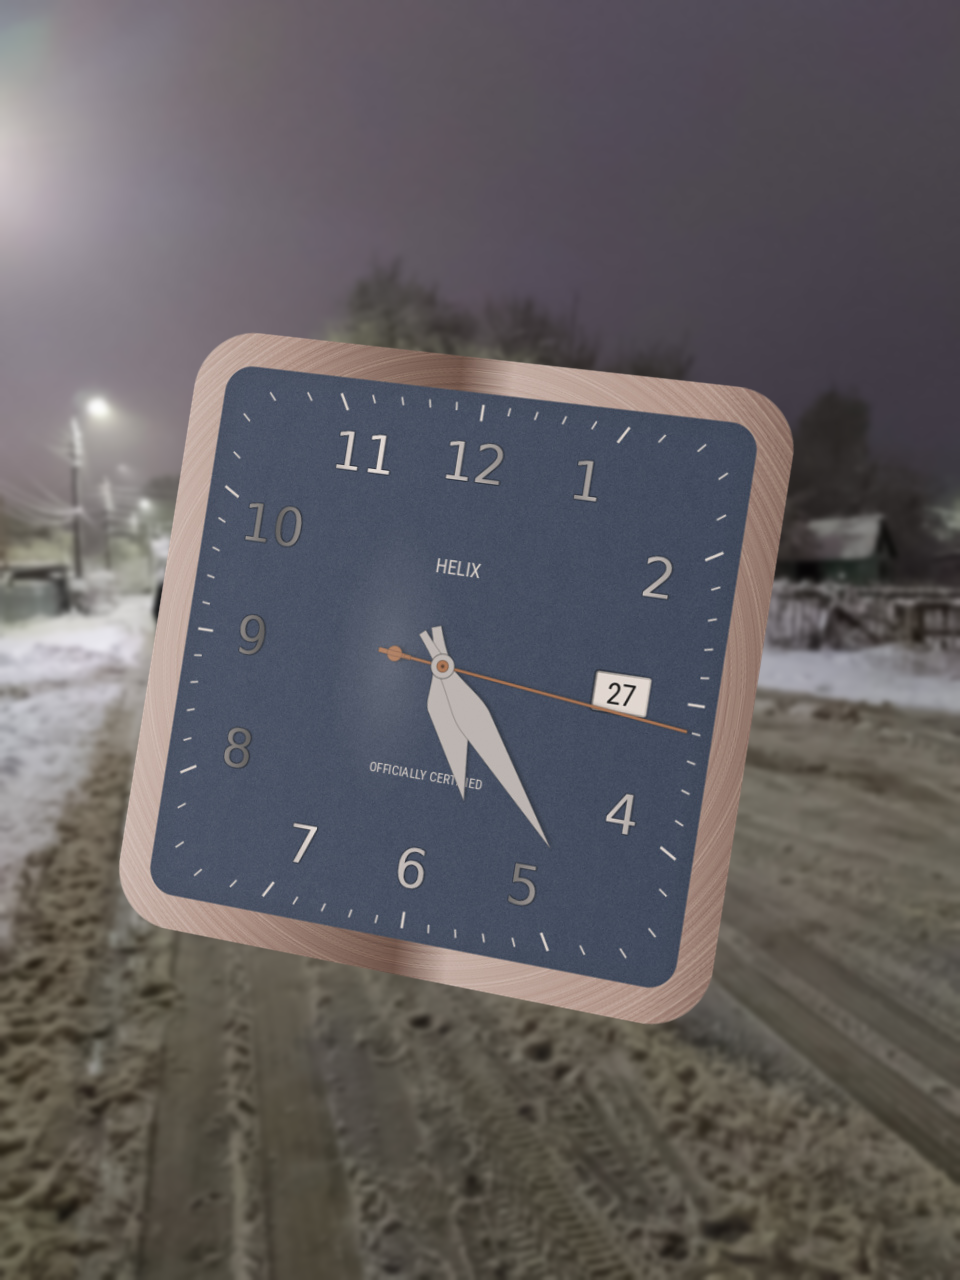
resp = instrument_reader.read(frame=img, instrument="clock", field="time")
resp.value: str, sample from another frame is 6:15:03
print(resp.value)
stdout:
5:23:16
